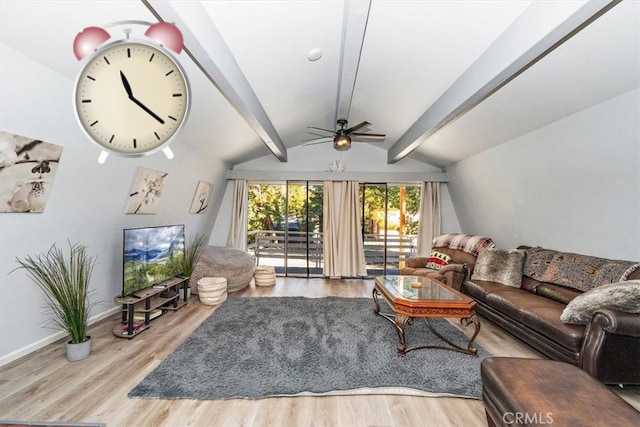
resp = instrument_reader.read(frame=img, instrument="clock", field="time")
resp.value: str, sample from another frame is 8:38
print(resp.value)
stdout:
11:22
